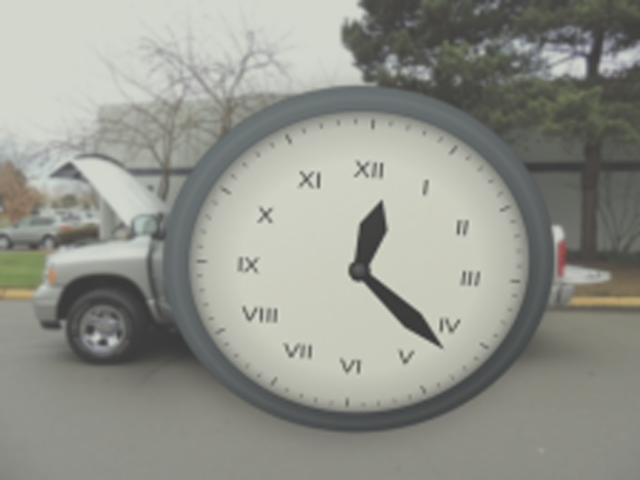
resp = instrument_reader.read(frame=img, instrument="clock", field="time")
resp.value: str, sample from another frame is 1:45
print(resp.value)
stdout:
12:22
